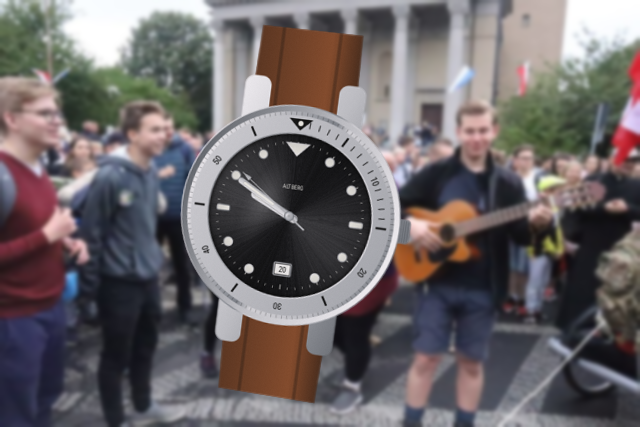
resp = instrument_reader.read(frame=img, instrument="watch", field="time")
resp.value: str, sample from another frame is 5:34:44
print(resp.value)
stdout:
9:49:51
